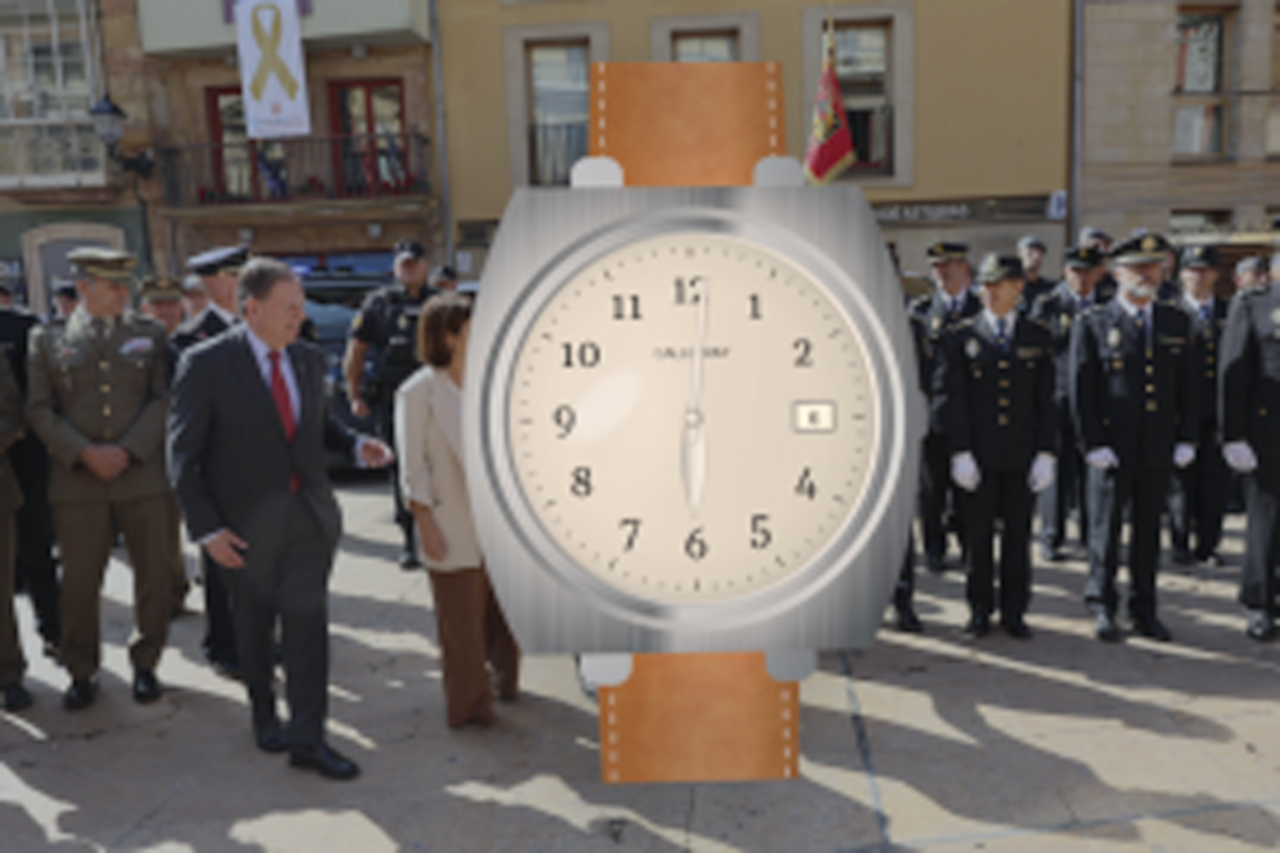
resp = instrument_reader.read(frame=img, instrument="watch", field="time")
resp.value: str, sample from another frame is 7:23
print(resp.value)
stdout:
6:01
